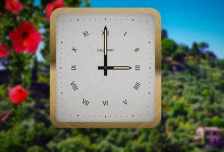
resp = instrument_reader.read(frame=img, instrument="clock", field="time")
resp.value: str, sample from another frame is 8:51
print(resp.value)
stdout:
3:00
